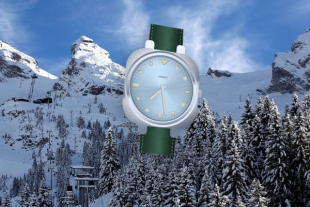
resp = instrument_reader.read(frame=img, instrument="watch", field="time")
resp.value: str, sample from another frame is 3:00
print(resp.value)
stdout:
7:28
